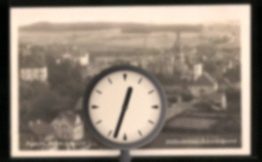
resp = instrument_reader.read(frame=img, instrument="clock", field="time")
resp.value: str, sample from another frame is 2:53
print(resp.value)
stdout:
12:33
